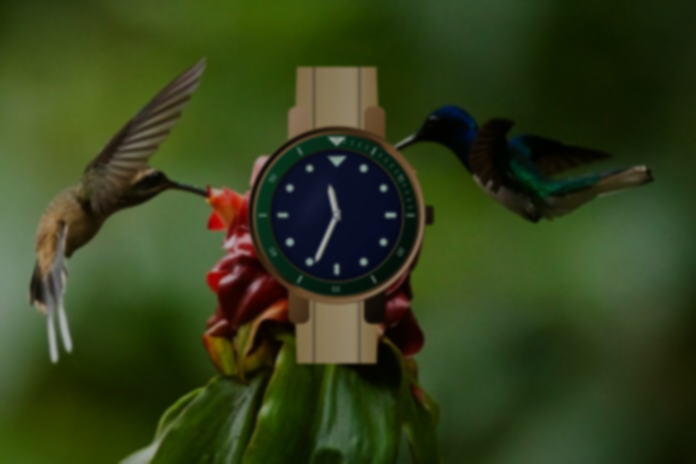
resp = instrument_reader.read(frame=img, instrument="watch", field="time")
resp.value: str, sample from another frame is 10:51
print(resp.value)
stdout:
11:34
